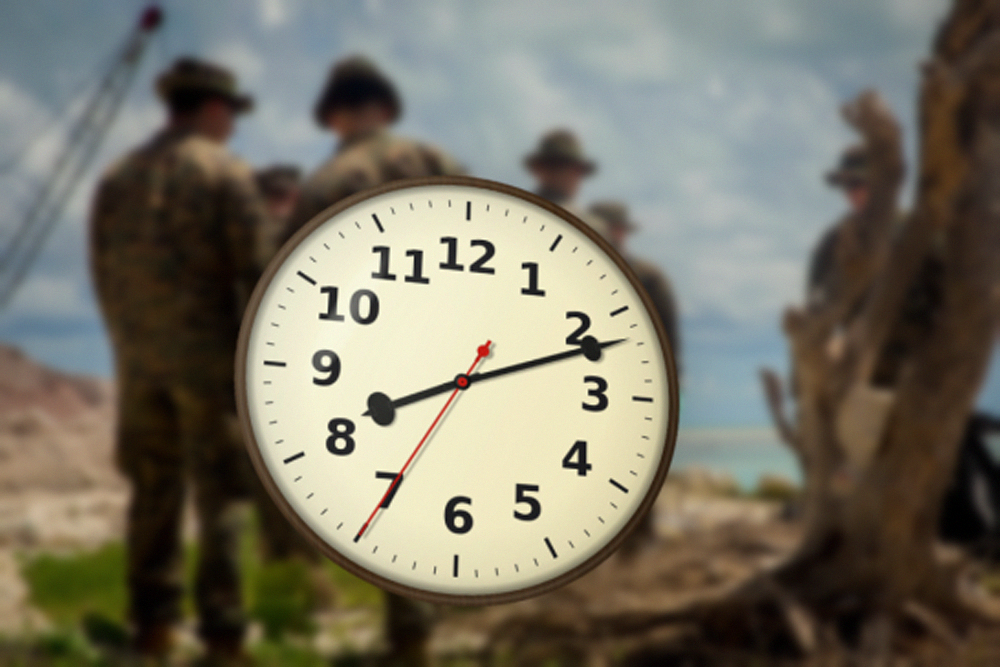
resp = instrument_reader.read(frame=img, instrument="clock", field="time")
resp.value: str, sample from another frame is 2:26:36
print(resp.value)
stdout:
8:11:35
